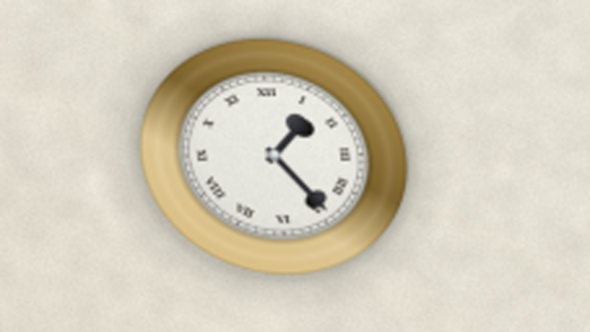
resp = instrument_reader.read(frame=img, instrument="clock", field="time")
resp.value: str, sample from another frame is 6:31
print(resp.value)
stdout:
1:24
